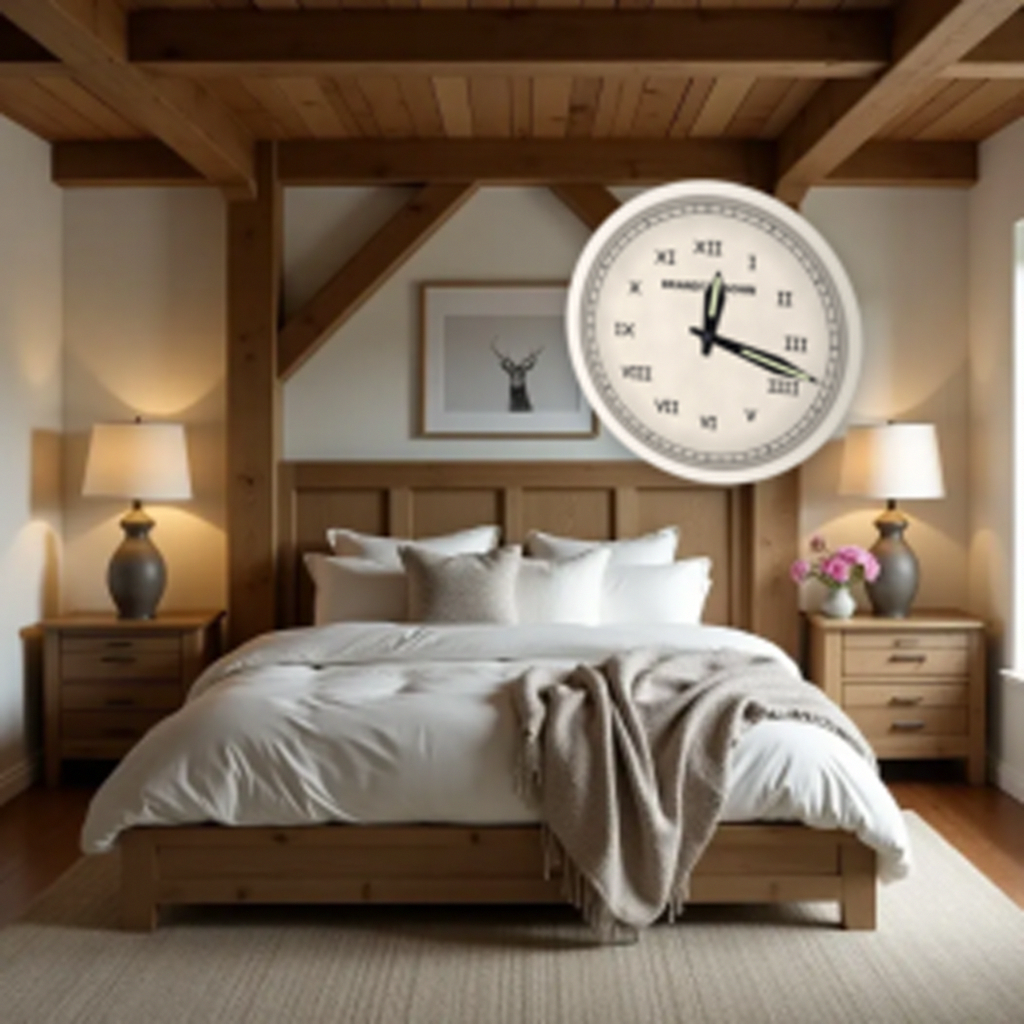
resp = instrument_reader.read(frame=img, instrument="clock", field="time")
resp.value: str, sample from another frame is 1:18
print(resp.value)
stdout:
12:18
